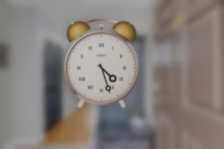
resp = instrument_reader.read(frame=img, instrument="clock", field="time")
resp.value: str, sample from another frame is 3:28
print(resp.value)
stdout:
4:27
